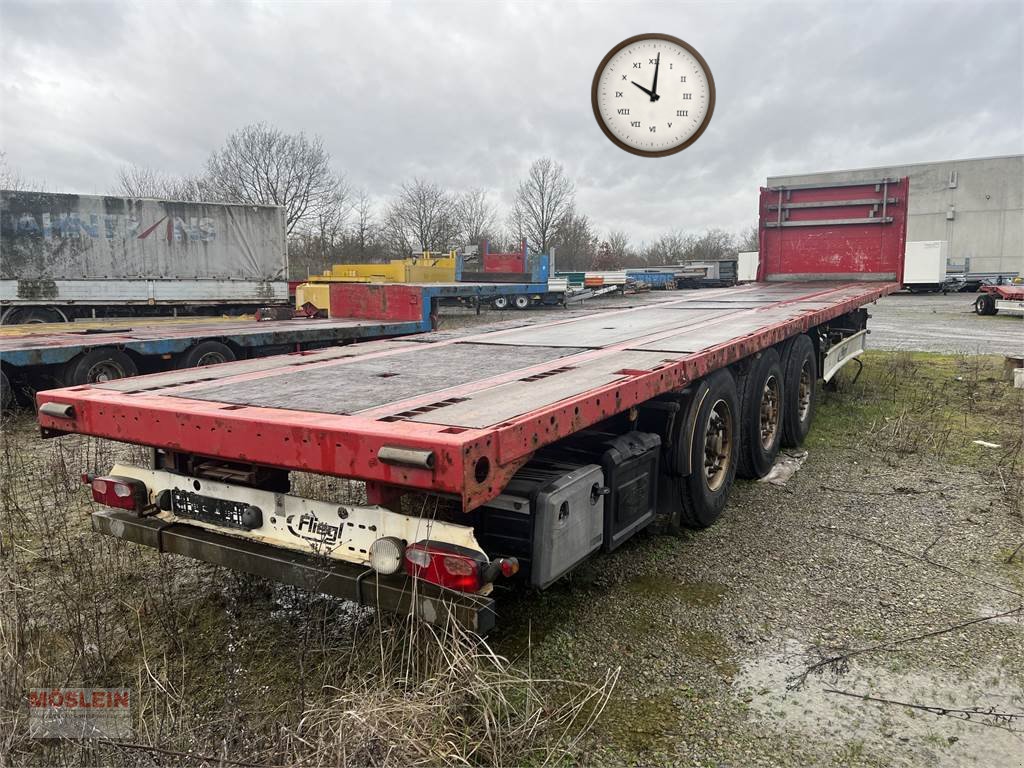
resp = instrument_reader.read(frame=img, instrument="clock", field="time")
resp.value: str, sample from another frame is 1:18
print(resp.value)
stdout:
10:01
